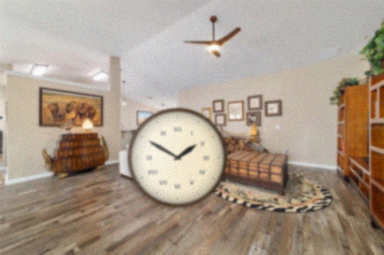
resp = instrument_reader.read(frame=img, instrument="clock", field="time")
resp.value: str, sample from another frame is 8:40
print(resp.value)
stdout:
1:50
